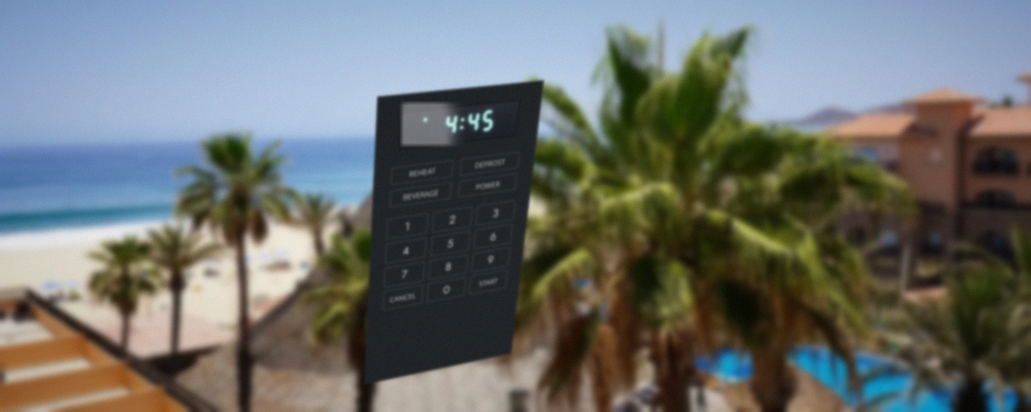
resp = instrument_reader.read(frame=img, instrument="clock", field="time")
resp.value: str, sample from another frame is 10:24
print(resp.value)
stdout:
4:45
